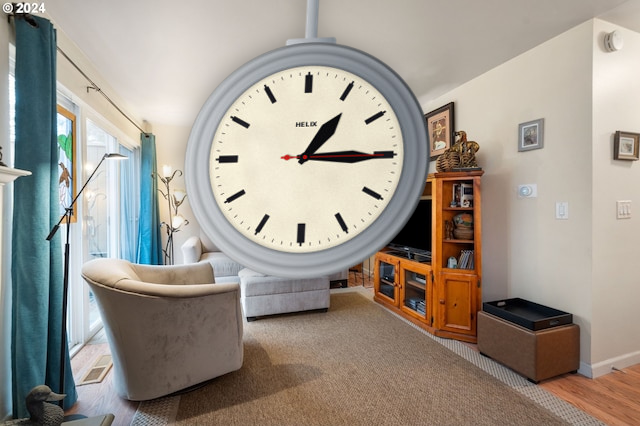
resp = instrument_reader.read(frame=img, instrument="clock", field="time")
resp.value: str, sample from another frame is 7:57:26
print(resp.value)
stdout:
1:15:15
